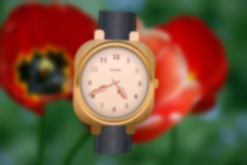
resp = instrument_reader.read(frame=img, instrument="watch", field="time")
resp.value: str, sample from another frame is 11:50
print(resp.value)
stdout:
4:41
